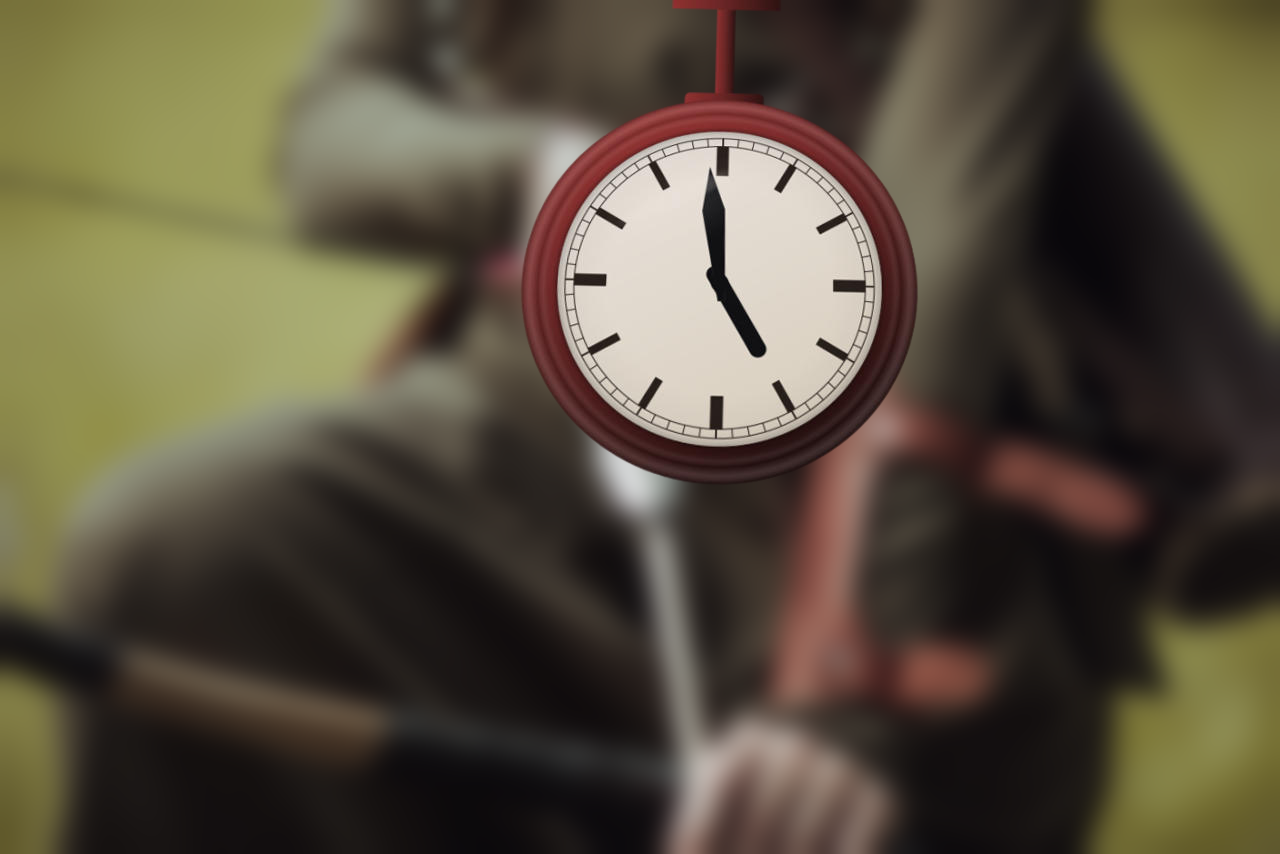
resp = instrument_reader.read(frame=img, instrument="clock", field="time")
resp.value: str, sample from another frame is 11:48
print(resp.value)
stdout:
4:59
